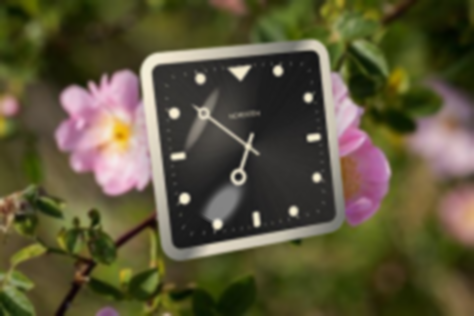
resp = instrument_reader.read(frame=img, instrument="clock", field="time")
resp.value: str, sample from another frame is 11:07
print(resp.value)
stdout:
6:52
